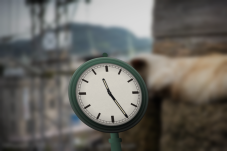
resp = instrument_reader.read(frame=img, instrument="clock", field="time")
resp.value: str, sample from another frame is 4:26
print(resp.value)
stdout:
11:25
